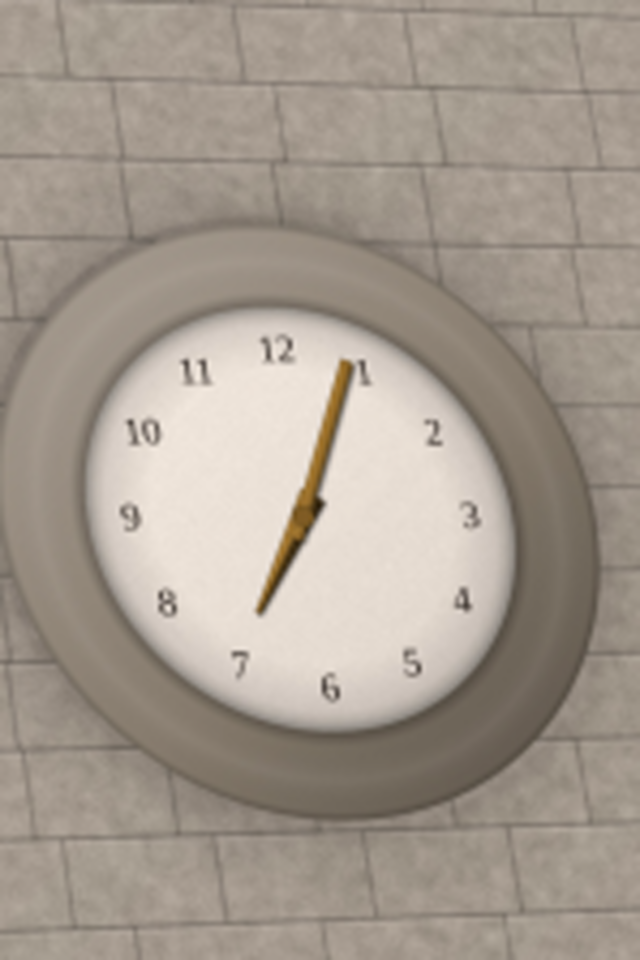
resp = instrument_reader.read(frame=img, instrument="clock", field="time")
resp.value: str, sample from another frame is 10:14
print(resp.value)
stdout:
7:04
